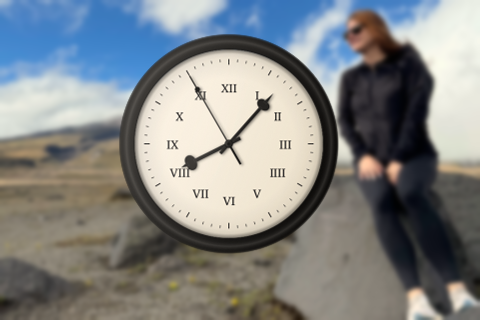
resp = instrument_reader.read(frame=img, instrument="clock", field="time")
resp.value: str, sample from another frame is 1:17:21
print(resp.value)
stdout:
8:06:55
